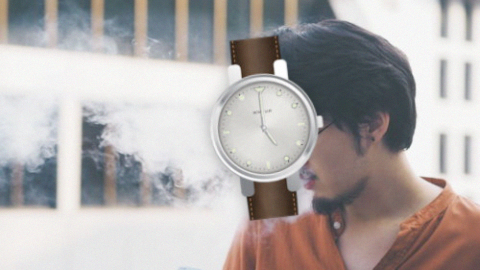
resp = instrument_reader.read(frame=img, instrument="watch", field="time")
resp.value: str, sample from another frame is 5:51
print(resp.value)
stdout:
5:00
